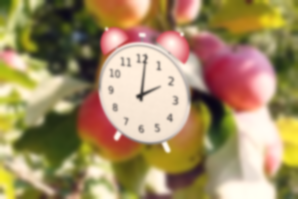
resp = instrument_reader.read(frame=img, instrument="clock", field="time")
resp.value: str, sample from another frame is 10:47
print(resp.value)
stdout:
2:01
